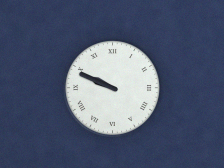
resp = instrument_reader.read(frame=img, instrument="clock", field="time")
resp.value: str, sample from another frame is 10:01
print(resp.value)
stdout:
9:49
